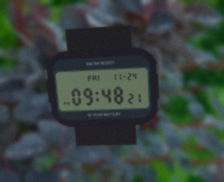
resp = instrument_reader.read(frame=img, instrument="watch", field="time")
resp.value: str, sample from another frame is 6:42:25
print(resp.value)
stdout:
9:48:21
